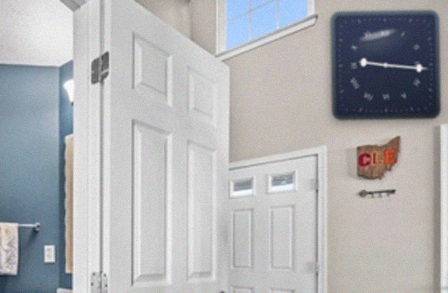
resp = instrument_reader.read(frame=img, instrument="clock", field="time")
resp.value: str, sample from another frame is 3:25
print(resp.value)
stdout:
9:16
